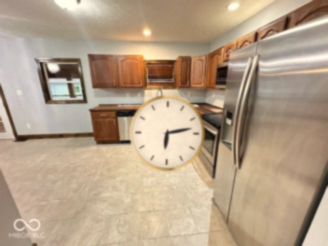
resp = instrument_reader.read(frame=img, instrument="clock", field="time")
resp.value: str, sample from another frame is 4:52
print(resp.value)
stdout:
6:13
